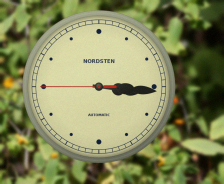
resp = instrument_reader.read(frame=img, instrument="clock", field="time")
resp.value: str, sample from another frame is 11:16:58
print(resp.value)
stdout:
3:15:45
